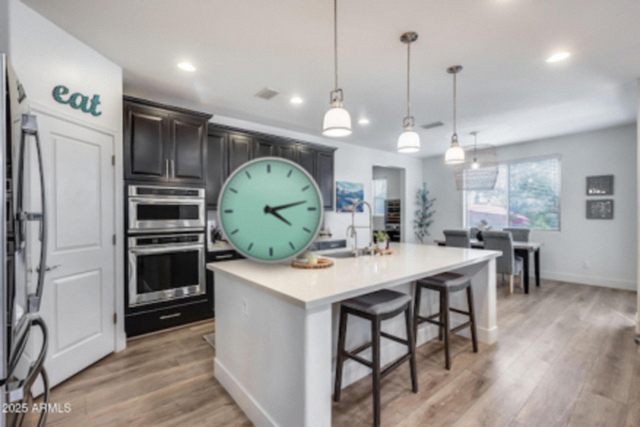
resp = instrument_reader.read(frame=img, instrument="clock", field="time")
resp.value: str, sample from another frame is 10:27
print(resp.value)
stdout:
4:13
